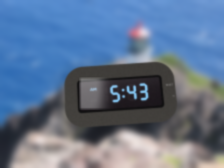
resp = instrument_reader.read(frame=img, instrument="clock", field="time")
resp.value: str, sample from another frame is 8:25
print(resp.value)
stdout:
5:43
